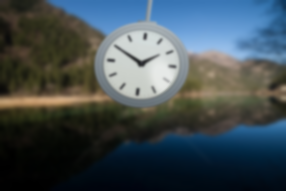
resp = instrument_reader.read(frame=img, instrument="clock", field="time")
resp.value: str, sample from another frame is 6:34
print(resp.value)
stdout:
1:50
